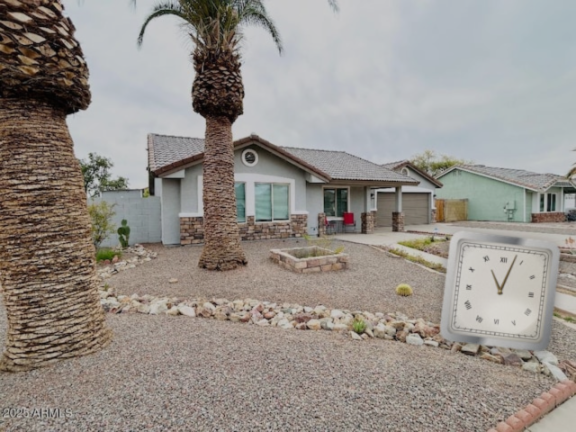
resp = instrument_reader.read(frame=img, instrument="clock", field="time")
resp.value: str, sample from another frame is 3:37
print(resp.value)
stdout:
11:03
